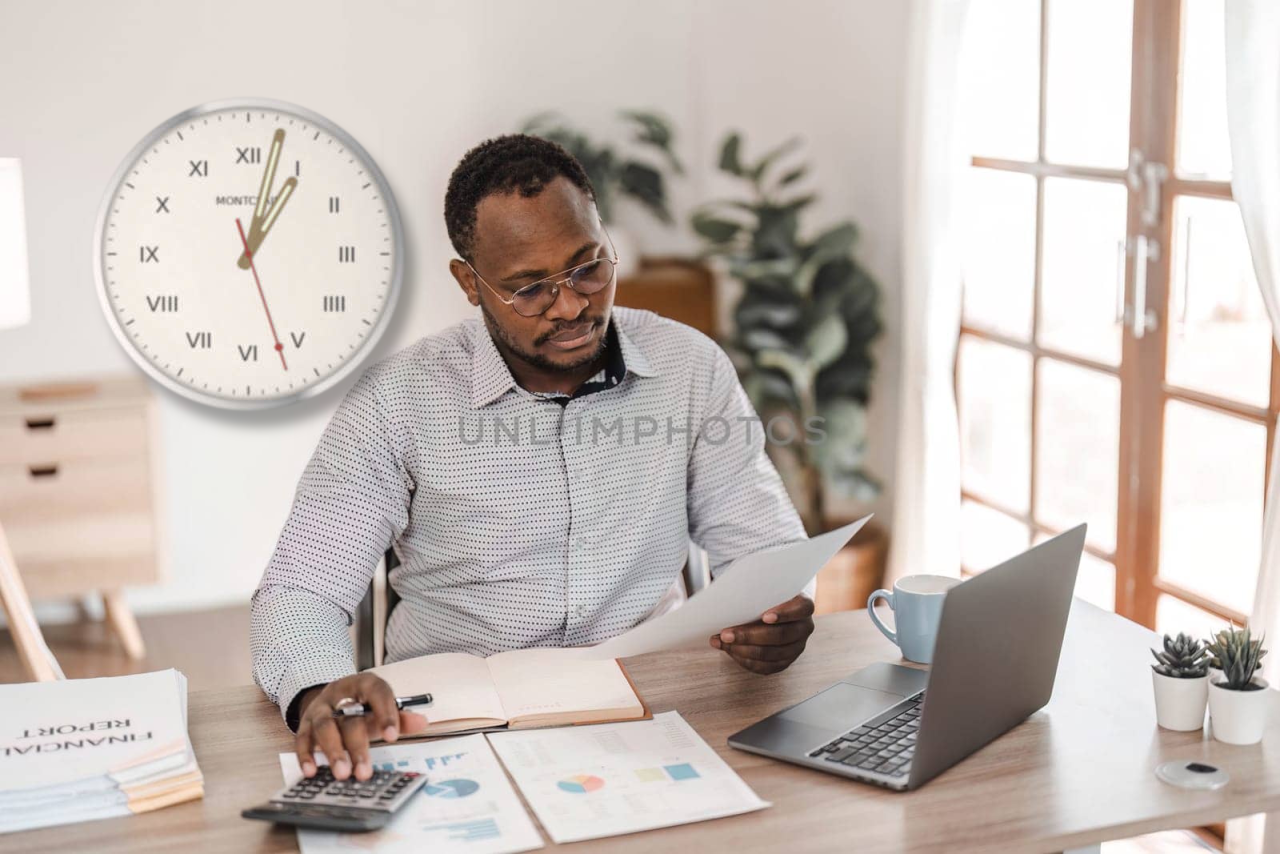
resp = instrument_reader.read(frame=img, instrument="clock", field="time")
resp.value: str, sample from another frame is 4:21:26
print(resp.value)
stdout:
1:02:27
